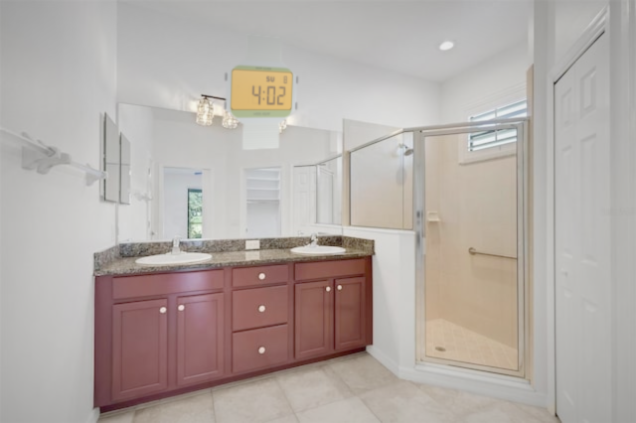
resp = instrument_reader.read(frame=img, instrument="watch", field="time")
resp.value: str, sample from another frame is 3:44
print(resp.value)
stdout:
4:02
